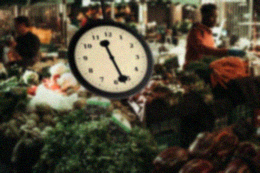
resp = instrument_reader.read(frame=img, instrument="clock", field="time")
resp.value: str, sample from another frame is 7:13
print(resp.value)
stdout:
11:27
